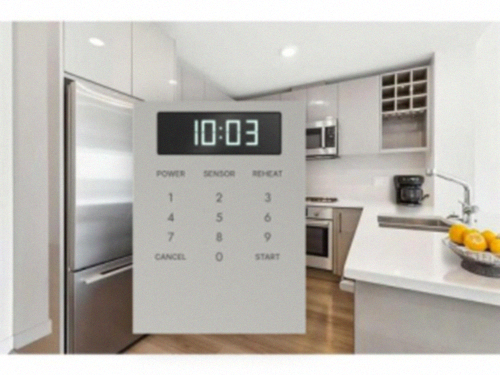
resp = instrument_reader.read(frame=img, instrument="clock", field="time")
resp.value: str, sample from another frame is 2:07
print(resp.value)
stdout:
10:03
